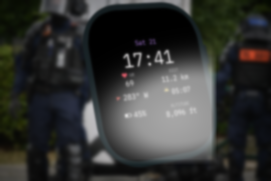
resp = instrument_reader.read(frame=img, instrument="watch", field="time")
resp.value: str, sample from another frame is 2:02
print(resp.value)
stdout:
17:41
